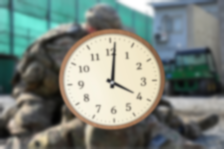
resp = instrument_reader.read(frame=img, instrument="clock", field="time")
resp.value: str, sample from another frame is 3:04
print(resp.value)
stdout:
4:01
